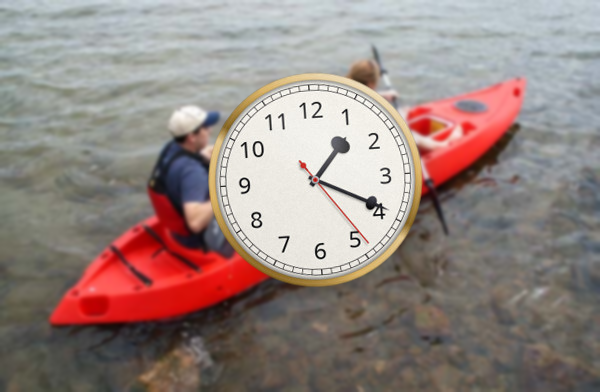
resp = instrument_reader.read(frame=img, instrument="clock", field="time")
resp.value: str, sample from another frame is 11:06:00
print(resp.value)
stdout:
1:19:24
